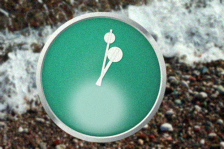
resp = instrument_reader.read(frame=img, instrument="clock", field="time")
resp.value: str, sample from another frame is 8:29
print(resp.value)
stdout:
1:02
